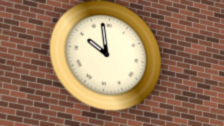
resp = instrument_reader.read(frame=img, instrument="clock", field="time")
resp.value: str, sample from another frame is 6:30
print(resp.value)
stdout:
9:58
